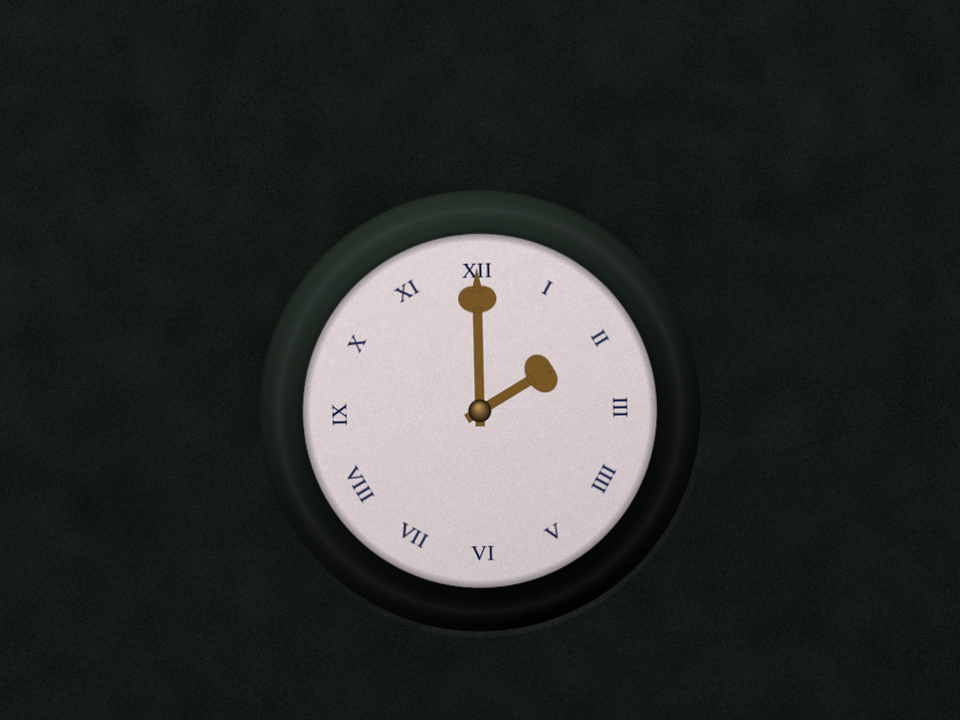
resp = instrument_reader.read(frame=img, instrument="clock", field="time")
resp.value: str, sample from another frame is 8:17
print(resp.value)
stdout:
2:00
